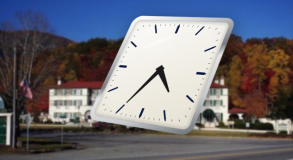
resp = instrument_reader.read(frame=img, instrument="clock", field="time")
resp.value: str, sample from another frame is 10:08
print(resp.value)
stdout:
4:35
